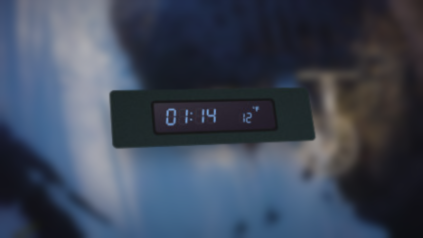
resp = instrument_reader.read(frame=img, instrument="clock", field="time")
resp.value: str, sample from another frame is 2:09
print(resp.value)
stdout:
1:14
